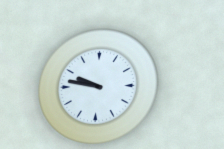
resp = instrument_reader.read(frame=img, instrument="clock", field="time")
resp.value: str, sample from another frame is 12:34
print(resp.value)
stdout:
9:47
